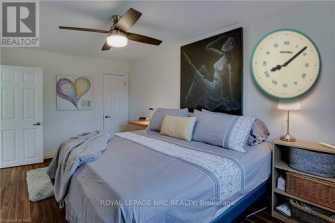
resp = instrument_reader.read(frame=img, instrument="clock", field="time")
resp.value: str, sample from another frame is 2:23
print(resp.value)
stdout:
8:08
